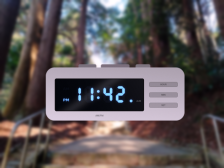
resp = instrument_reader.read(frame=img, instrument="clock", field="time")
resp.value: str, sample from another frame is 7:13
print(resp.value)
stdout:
11:42
